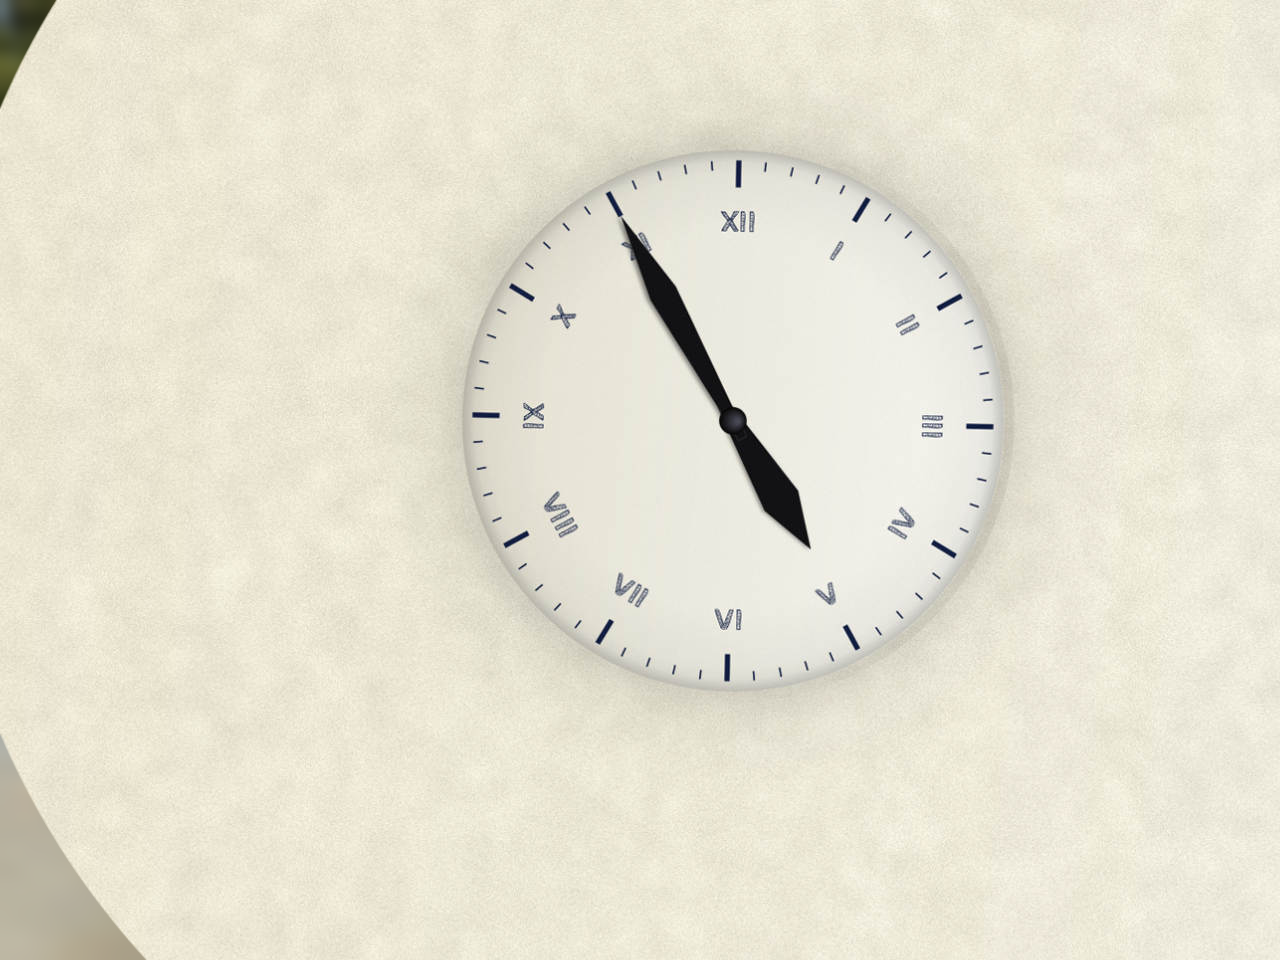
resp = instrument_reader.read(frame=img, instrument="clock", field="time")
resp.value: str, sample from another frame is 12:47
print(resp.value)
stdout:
4:55
